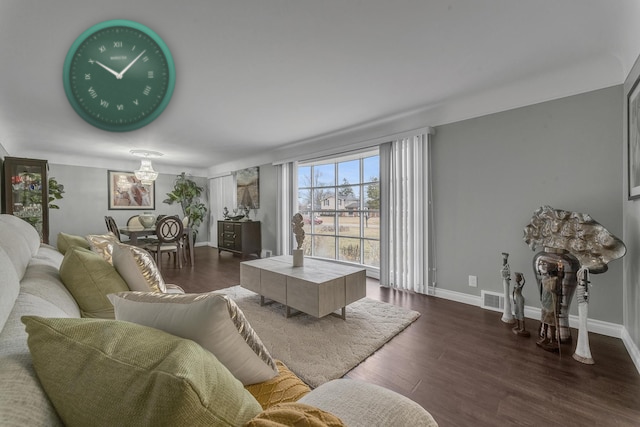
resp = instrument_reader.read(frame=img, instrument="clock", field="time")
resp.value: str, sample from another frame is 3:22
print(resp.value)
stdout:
10:08
